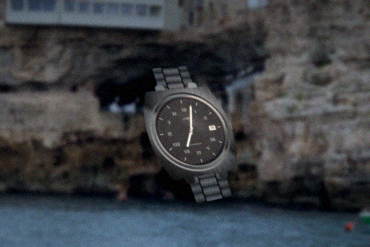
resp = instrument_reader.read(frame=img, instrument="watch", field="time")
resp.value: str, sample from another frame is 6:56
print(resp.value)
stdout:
7:03
